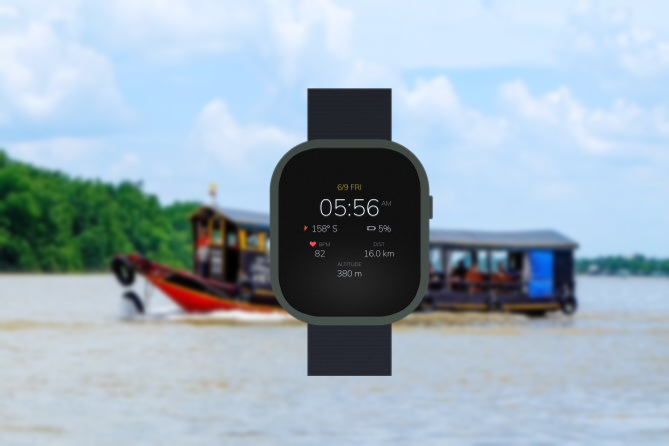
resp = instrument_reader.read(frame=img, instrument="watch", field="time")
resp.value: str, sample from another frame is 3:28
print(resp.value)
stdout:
5:56
